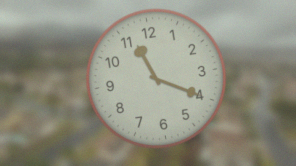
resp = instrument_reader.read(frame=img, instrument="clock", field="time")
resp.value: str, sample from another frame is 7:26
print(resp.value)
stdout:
11:20
